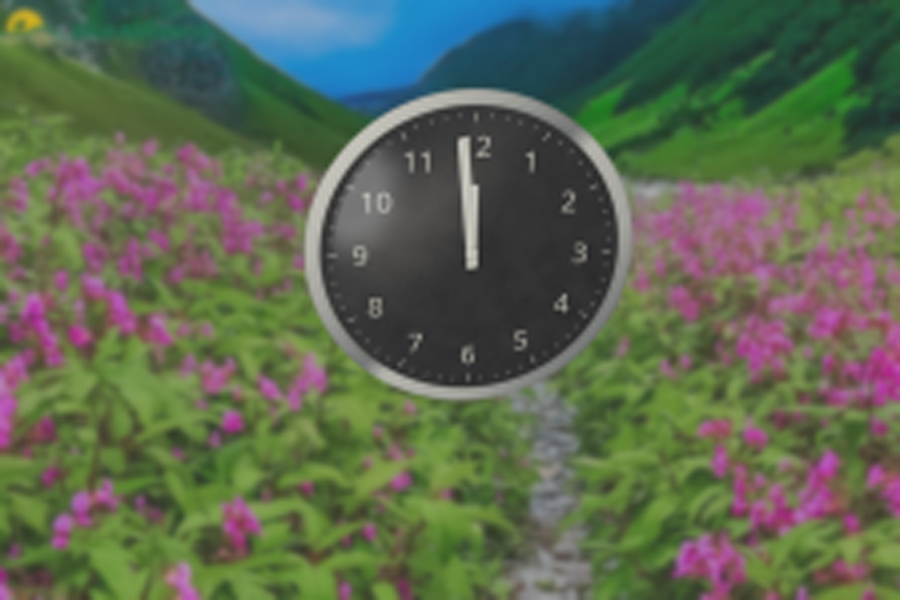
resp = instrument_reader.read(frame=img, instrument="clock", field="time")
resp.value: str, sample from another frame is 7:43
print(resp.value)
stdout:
11:59
